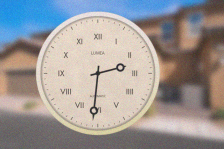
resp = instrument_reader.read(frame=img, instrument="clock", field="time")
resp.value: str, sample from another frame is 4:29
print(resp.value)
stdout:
2:31
